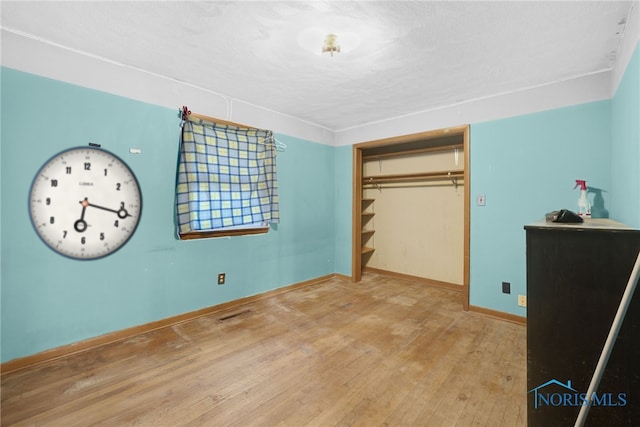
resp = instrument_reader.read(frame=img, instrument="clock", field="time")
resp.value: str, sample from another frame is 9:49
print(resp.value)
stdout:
6:17
